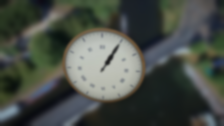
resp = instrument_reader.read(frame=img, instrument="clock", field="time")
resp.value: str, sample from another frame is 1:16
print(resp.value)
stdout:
1:05
